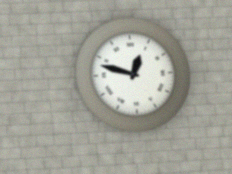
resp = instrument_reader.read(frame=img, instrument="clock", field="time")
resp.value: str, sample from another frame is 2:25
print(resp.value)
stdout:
12:48
